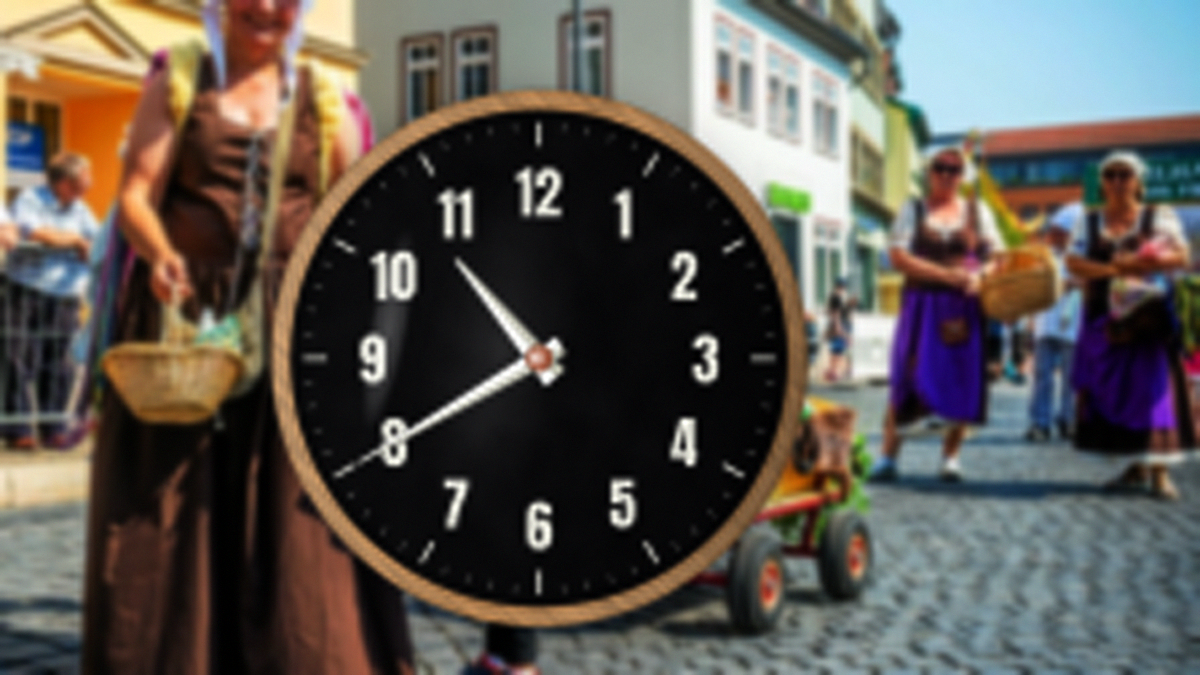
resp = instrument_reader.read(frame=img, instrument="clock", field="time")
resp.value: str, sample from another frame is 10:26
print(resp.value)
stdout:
10:40
